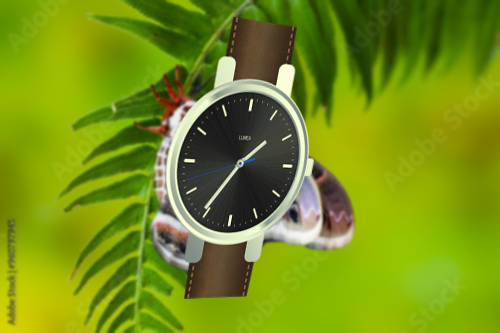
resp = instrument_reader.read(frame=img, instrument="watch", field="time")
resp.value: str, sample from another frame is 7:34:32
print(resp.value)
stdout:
1:35:42
